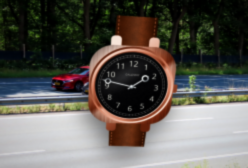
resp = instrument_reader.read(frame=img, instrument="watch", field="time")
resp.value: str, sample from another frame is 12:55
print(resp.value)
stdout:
1:47
